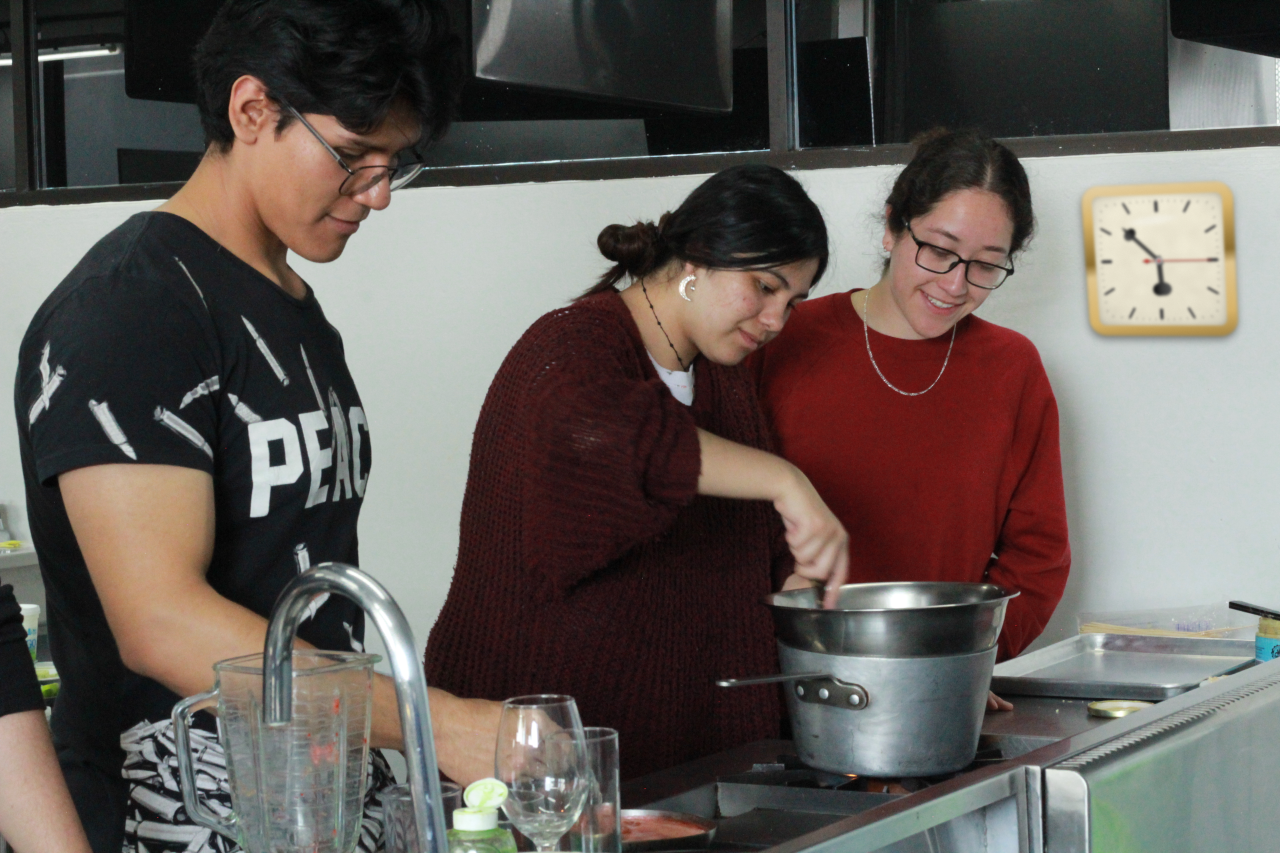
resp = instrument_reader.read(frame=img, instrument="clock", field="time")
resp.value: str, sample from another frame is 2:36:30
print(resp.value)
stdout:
5:52:15
